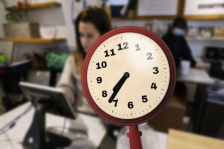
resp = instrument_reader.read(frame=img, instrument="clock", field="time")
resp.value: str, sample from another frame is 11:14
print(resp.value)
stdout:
7:37
